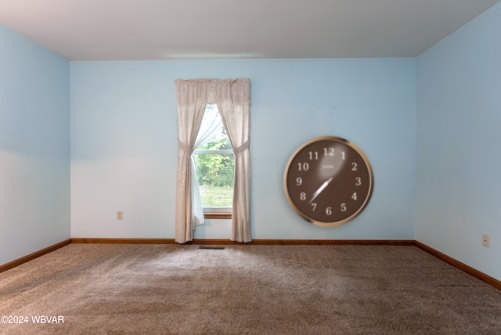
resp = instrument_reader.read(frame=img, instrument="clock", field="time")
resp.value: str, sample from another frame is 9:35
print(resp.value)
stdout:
7:37
